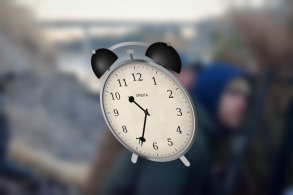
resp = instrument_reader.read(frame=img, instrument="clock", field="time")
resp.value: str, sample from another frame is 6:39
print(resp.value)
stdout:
10:34
